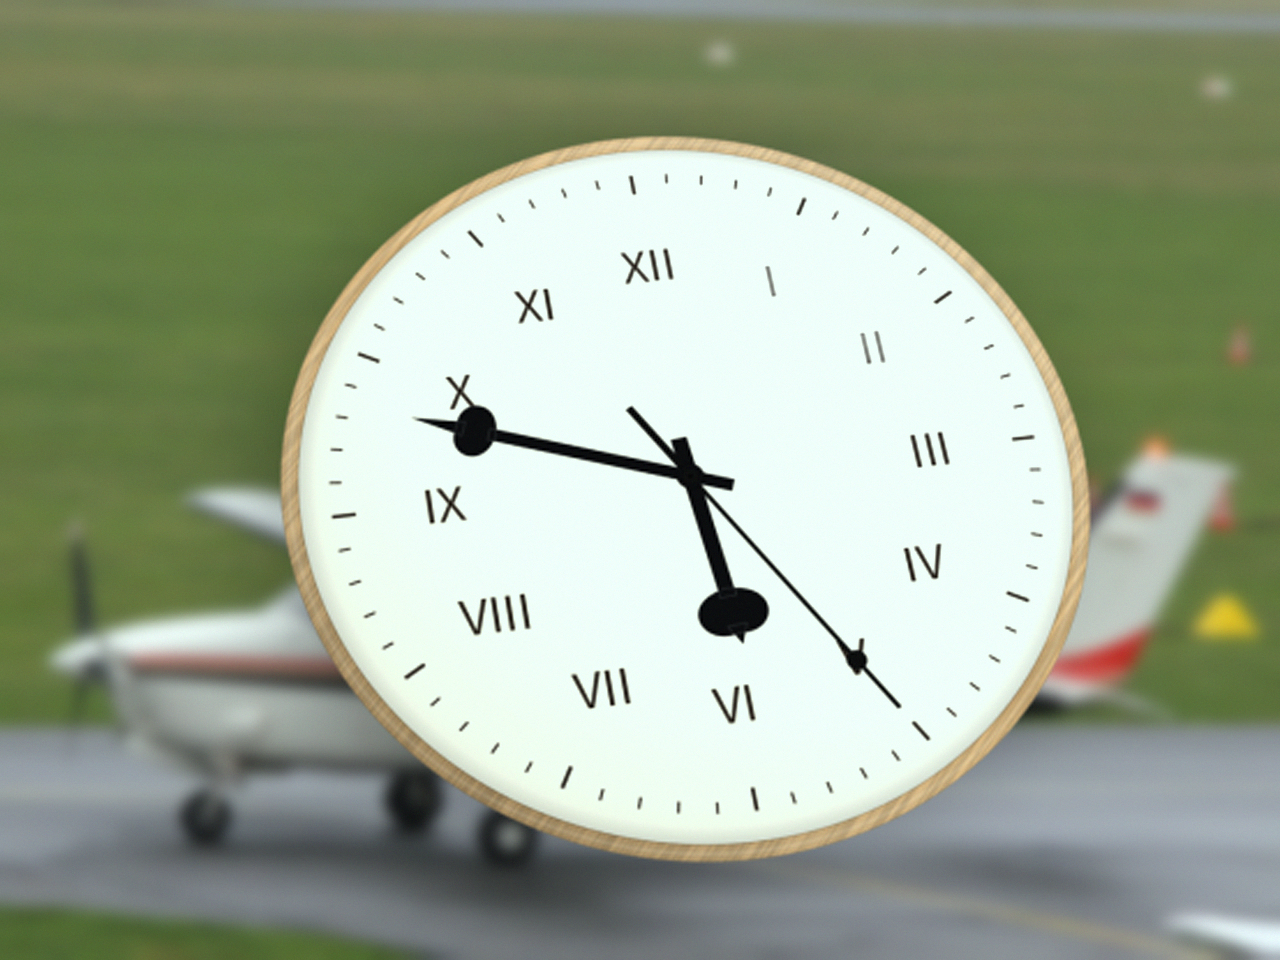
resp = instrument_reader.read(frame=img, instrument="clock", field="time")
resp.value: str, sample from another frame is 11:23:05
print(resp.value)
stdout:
5:48:25
